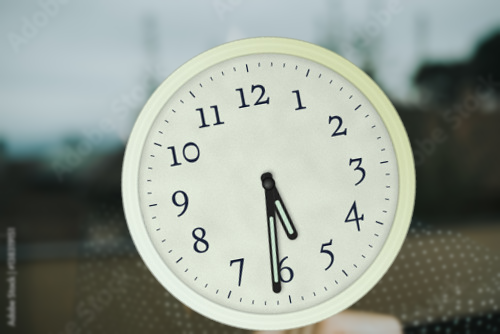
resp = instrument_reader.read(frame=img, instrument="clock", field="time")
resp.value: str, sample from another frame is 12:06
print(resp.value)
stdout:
5:31
